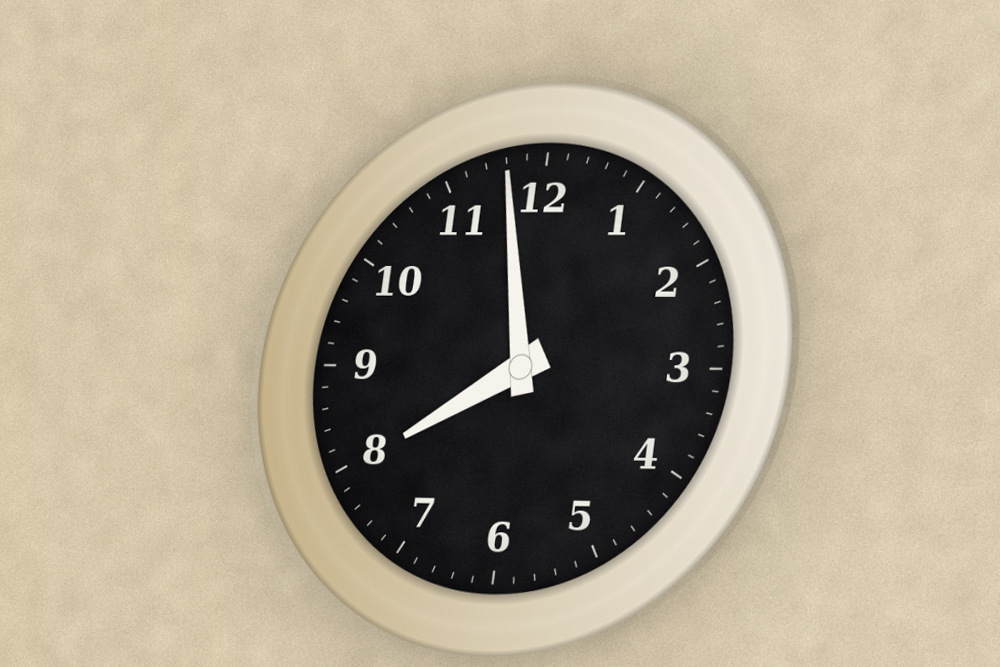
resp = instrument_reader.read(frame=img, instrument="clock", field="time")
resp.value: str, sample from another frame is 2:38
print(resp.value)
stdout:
7:58
